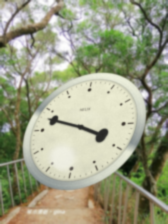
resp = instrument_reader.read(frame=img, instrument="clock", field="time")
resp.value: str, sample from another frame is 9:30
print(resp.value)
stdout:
3:48
